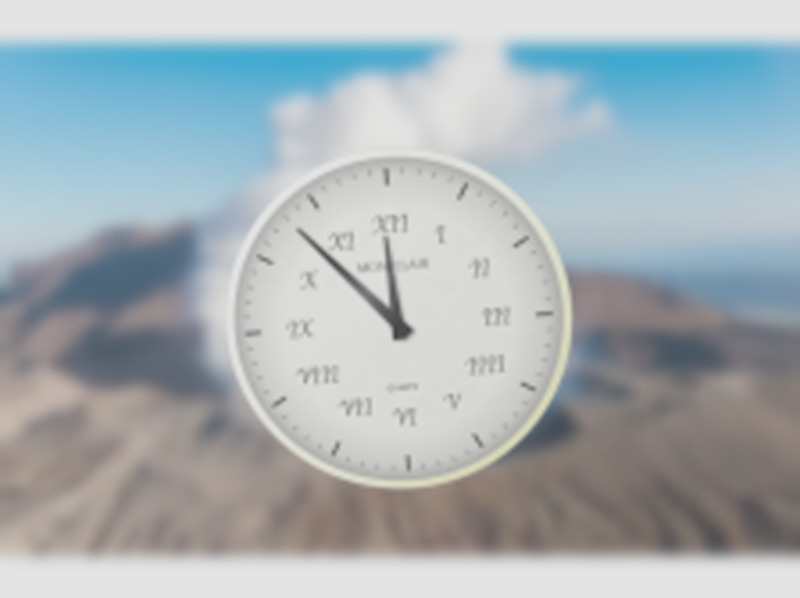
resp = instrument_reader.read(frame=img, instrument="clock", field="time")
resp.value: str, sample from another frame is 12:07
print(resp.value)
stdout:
11:53
